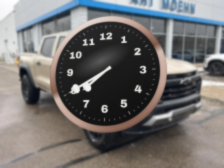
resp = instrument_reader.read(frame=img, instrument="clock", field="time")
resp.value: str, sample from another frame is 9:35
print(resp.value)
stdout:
7:40
